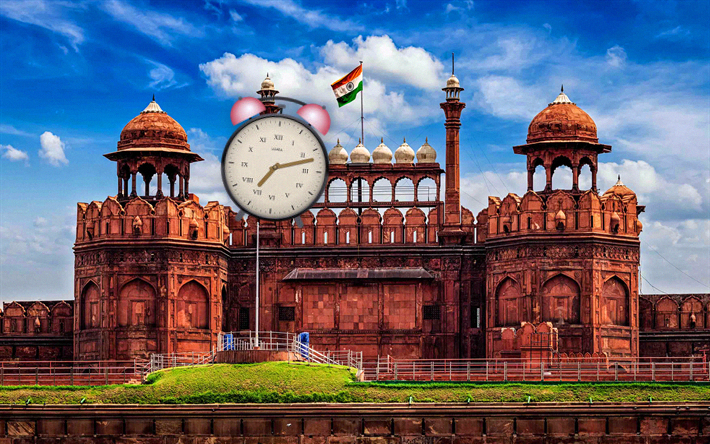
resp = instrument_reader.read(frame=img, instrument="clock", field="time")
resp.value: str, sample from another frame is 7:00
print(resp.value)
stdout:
7:12
